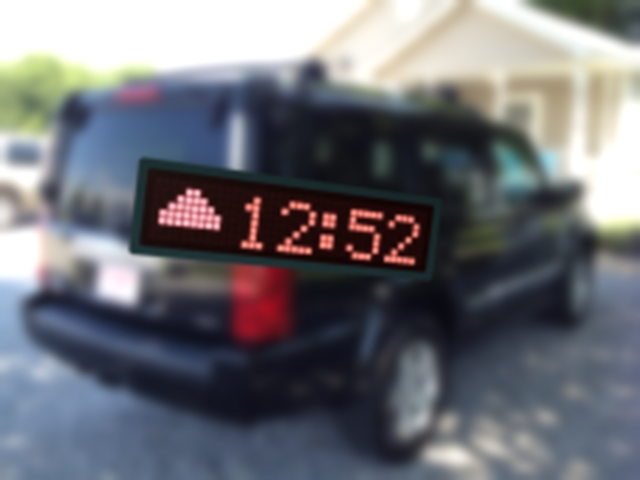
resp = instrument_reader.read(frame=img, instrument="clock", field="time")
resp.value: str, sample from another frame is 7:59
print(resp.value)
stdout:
12:52
